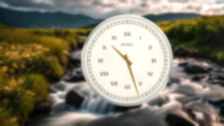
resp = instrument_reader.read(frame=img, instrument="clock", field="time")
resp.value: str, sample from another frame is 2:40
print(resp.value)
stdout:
10:27
